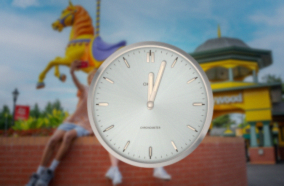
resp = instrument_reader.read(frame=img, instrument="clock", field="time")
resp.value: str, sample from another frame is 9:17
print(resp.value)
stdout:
12:03
